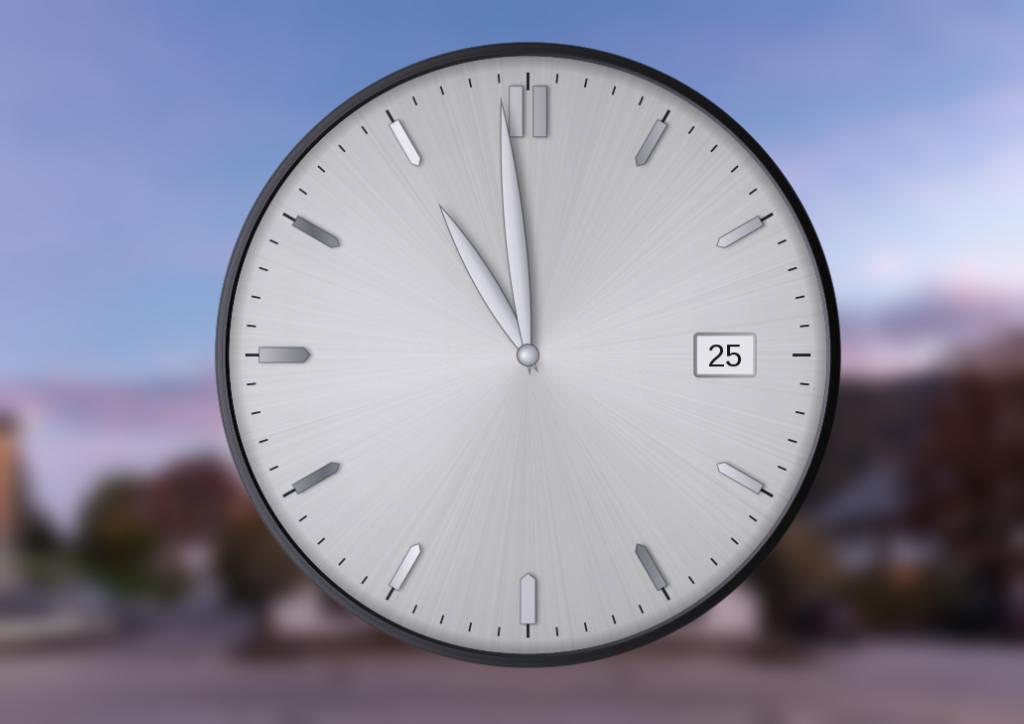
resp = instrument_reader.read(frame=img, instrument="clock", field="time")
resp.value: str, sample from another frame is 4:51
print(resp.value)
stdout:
10:59
